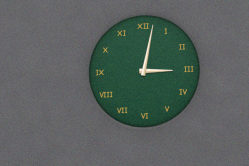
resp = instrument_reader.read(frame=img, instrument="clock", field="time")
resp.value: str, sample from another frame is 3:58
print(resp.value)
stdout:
3:02
